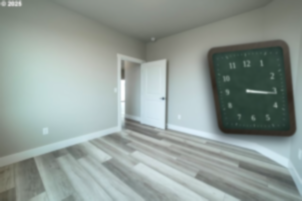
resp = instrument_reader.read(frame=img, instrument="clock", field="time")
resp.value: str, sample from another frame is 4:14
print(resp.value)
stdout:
3:16
